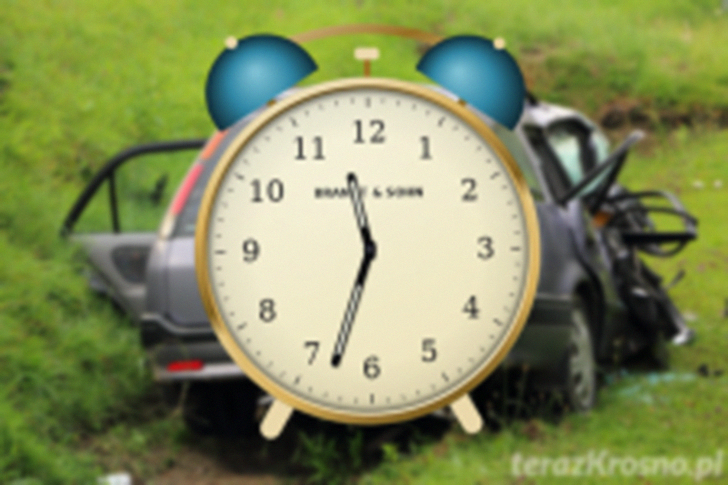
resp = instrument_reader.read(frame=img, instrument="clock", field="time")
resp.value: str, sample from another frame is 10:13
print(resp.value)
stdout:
11:33
